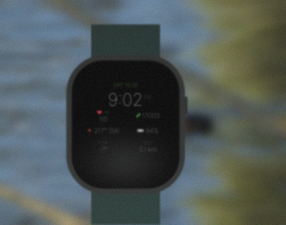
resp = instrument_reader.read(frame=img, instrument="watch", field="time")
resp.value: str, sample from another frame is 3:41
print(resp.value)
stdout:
9:02
